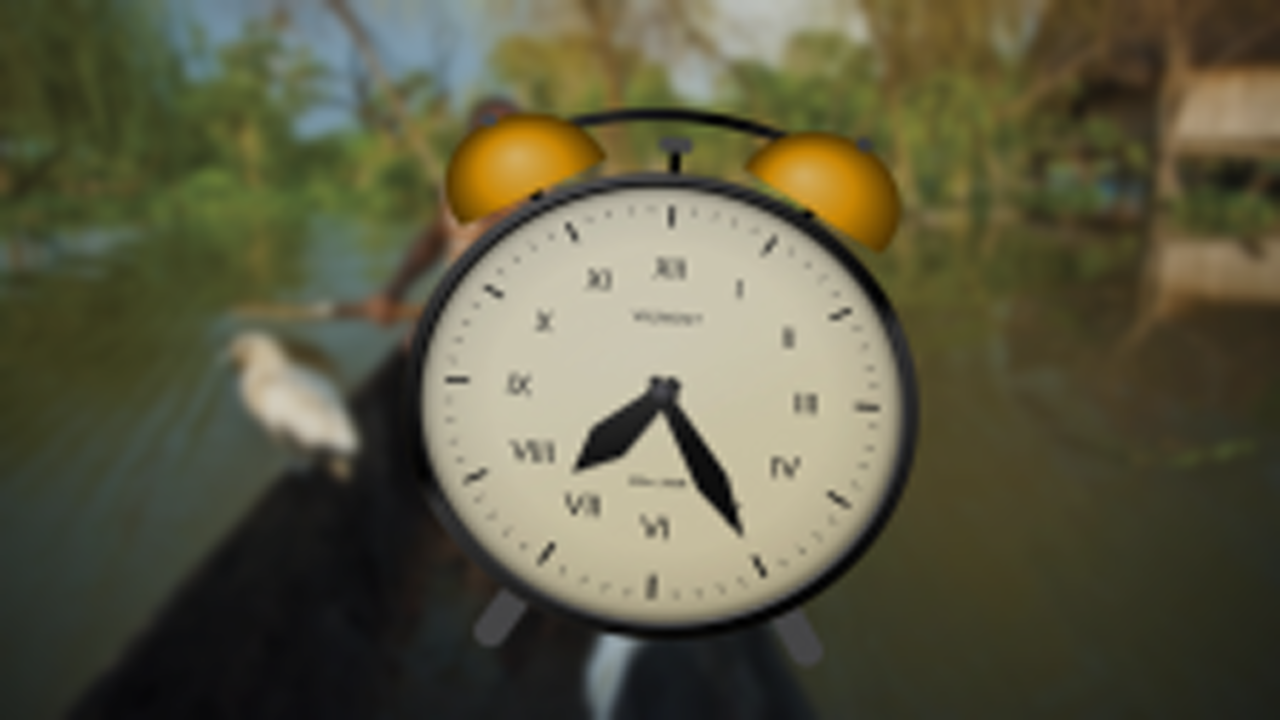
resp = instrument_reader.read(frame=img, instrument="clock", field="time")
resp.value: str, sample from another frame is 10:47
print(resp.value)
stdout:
7:25
